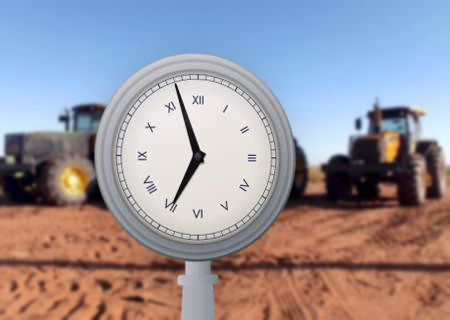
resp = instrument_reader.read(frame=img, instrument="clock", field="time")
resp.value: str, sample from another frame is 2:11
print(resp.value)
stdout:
6:57
